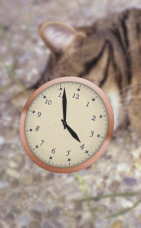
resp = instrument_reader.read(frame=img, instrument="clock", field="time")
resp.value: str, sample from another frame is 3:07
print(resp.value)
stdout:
3:56
